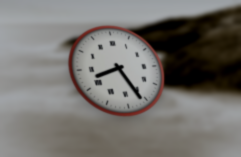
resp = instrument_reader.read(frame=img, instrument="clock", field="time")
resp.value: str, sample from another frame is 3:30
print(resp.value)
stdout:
8:26
